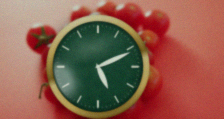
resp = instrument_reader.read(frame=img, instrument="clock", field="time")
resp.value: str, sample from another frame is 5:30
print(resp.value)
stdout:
5:11
